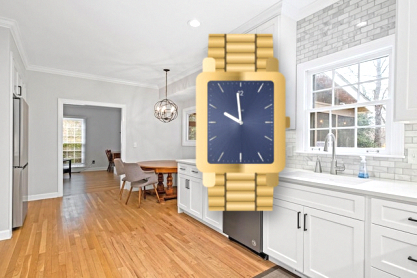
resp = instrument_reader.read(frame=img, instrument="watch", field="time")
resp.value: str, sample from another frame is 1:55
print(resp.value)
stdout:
9:59
